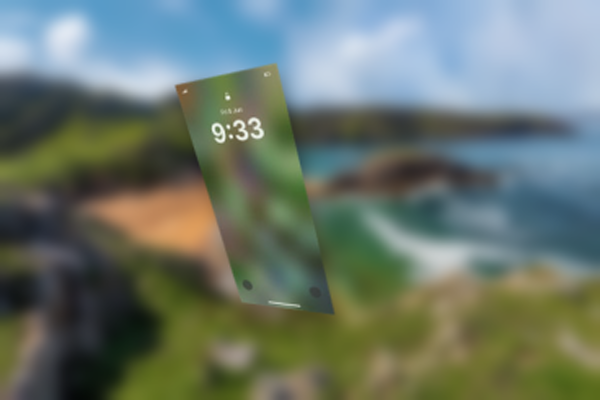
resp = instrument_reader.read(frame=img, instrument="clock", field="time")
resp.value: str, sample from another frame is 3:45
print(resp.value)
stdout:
9:33
